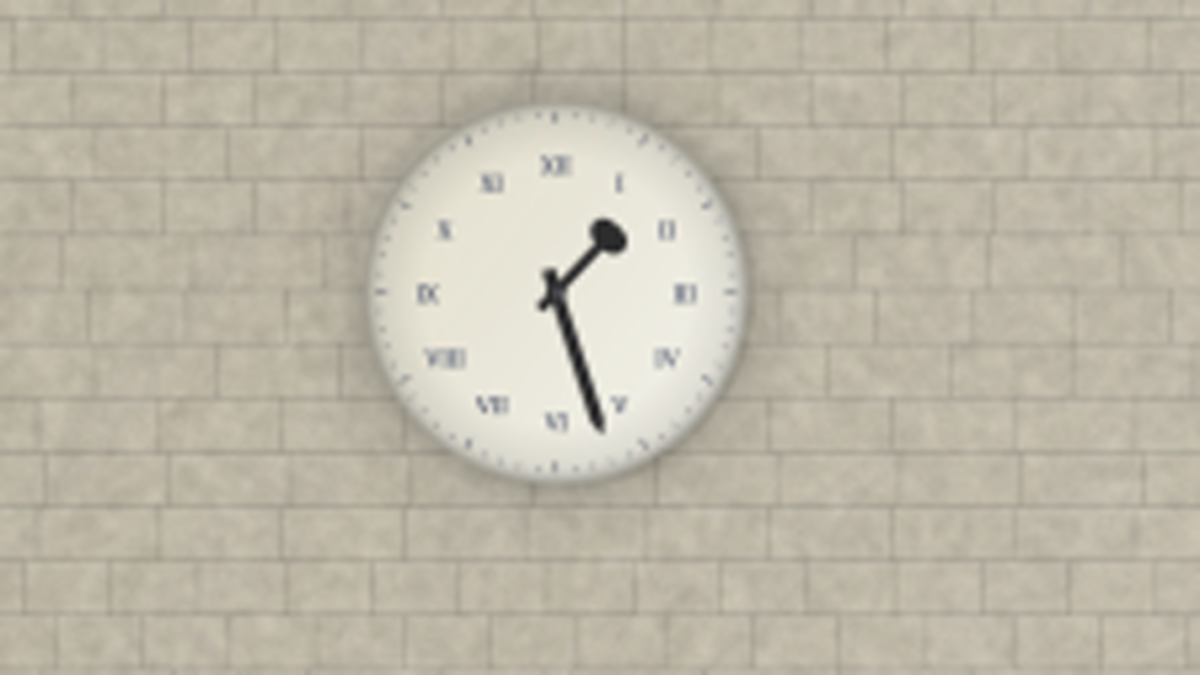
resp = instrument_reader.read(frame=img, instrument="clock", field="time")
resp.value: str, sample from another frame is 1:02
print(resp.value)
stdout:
1:27
